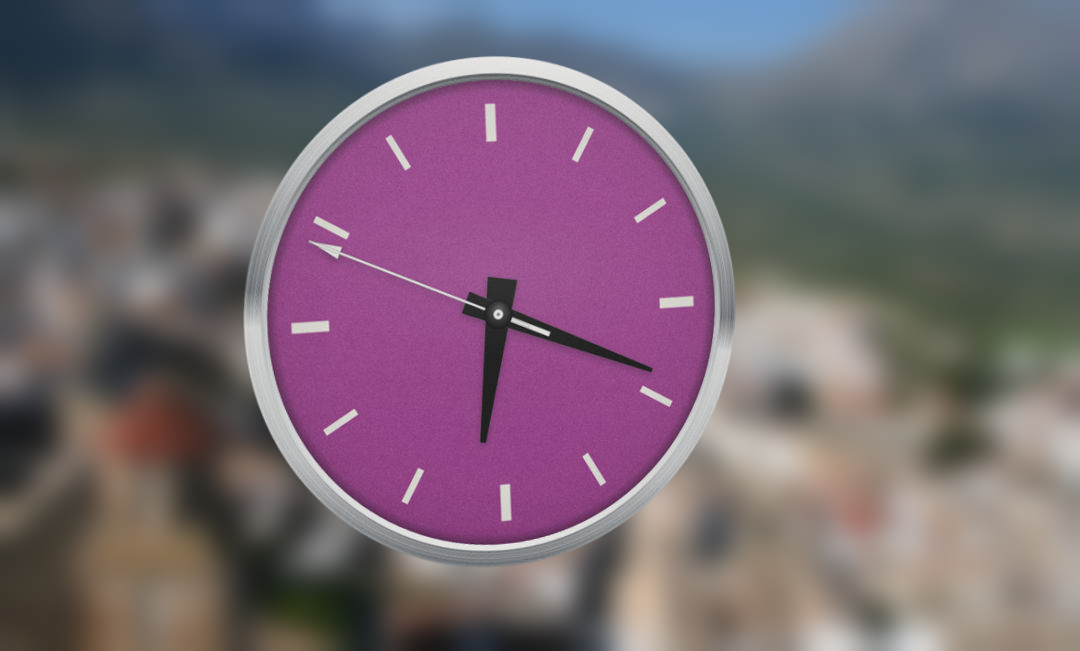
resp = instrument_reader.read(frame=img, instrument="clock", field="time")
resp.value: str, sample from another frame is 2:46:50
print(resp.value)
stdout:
6:18:49
